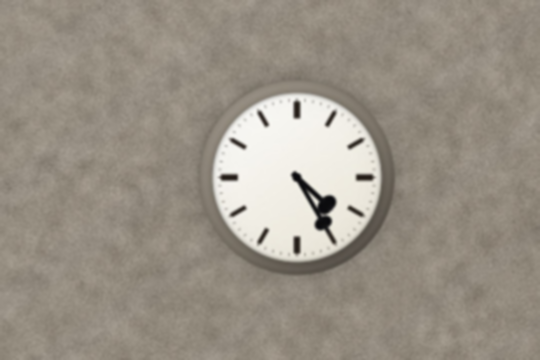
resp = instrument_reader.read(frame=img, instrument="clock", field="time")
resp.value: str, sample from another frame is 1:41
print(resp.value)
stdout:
4:25
